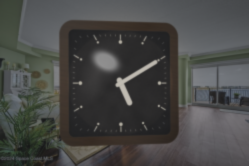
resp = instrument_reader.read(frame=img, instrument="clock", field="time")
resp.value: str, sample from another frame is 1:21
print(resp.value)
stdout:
5:10
